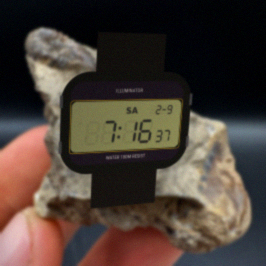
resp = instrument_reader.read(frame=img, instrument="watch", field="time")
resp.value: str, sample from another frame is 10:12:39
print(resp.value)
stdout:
7:16:37
